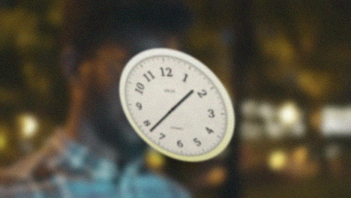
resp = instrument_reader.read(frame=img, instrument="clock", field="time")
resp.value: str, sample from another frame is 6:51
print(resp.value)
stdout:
1:38
